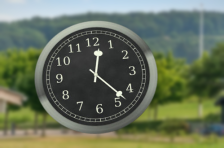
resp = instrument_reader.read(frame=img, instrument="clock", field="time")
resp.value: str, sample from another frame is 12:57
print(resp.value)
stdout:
12:23
